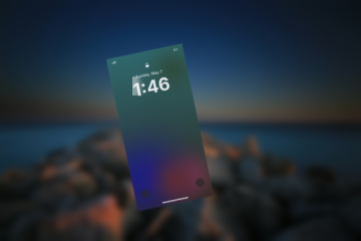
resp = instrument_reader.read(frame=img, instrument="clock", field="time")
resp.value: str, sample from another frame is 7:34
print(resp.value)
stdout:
1:46
